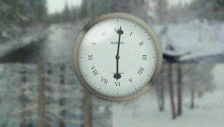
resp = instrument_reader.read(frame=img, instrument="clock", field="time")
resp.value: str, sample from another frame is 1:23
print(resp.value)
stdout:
6:01
